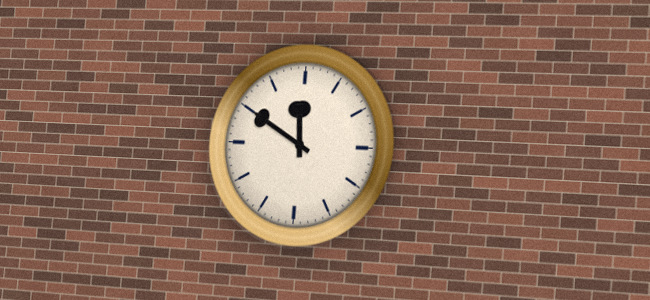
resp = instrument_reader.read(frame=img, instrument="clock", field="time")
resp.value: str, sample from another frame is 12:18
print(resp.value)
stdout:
11:50
